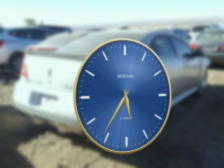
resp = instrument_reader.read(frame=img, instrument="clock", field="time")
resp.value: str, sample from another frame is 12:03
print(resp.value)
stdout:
5:36
